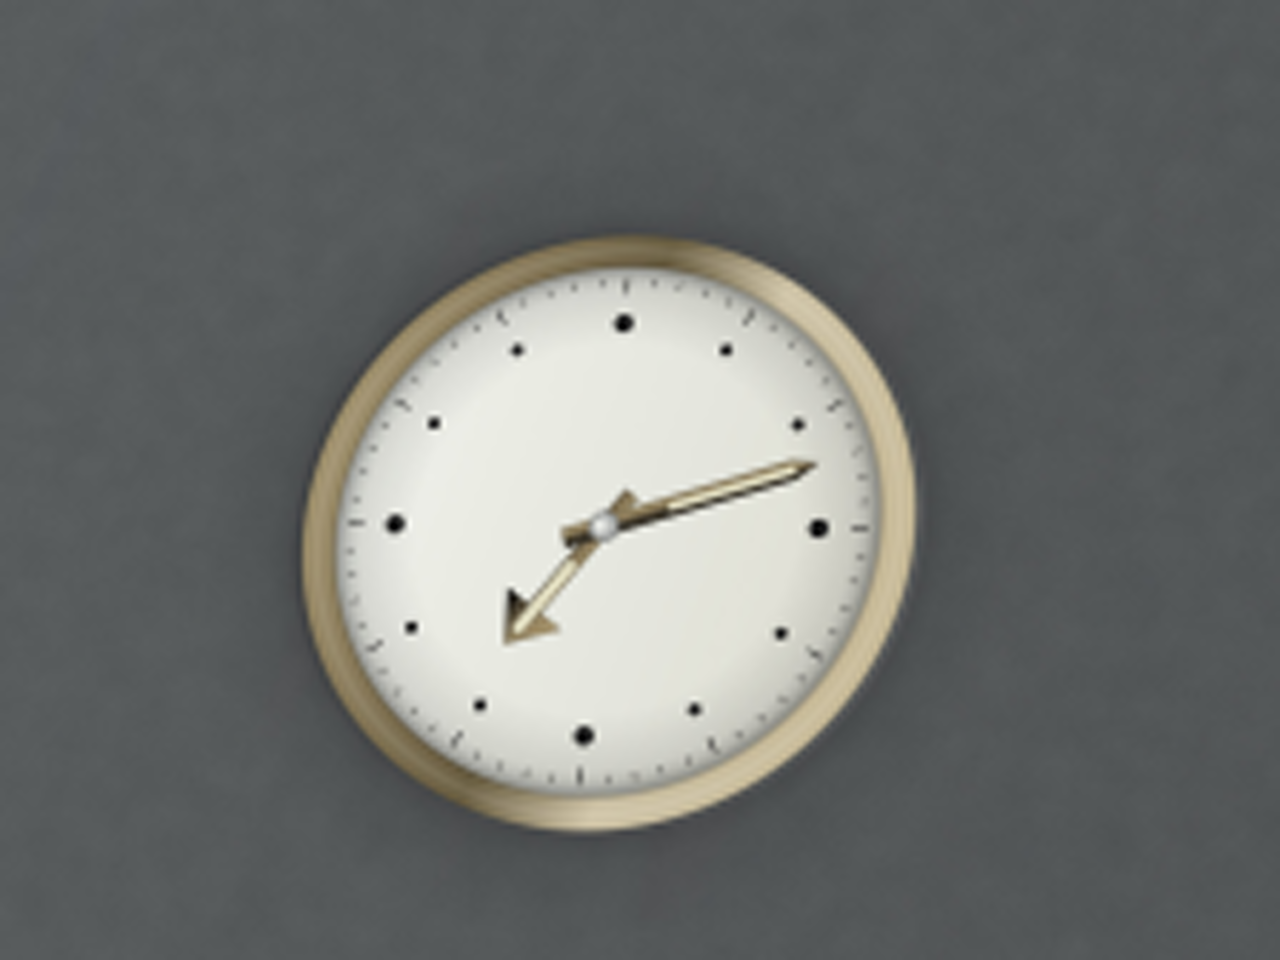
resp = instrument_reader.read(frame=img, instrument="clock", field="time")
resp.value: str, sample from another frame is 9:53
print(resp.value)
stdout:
7:12
